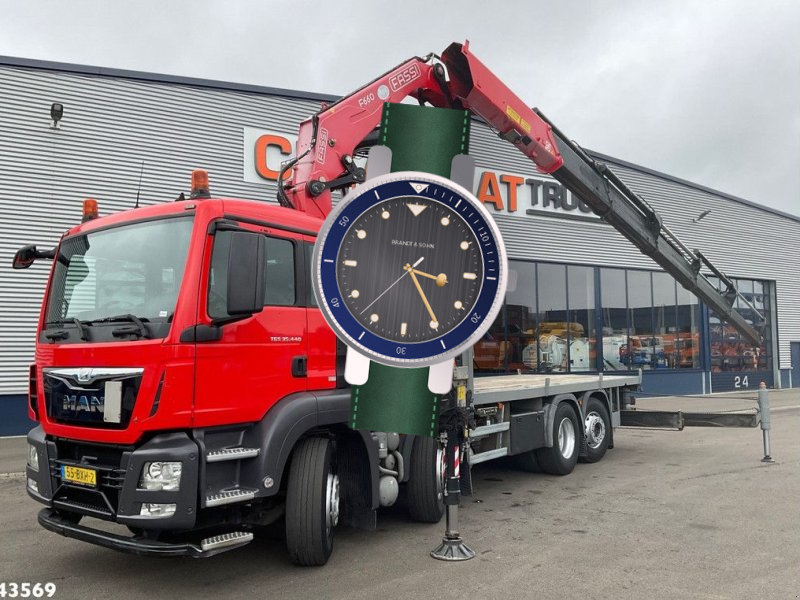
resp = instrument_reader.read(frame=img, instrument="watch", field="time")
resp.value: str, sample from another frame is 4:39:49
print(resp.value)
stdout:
3:24:37
